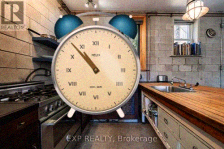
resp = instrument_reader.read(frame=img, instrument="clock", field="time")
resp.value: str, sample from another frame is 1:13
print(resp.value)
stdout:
10:53
